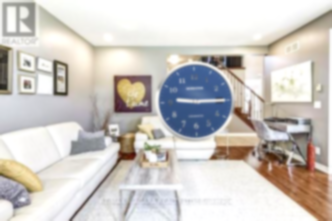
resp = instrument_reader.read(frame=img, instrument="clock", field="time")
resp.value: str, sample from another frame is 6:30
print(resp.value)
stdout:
9:15
